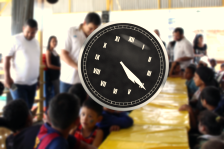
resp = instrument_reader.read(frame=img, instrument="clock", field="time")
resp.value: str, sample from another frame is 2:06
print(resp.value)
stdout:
4:20
